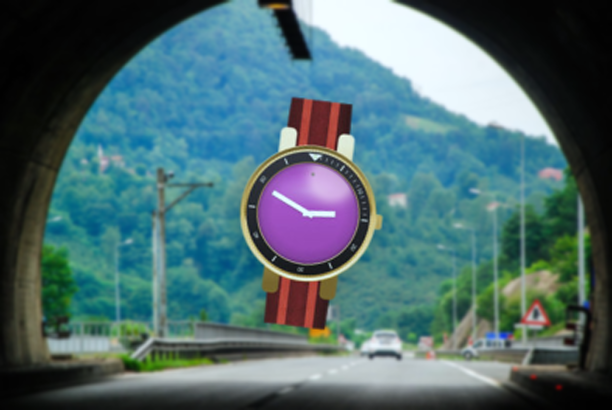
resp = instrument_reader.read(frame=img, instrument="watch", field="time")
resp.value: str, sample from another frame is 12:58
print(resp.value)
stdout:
2:49
